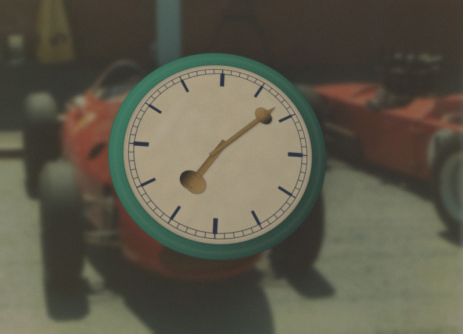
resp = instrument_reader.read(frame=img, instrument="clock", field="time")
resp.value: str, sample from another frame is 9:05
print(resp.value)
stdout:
7:08
